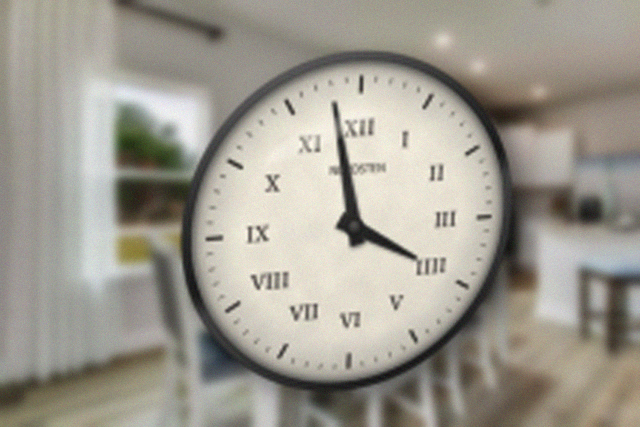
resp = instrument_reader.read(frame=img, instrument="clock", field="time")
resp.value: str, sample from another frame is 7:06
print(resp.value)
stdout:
3:58
